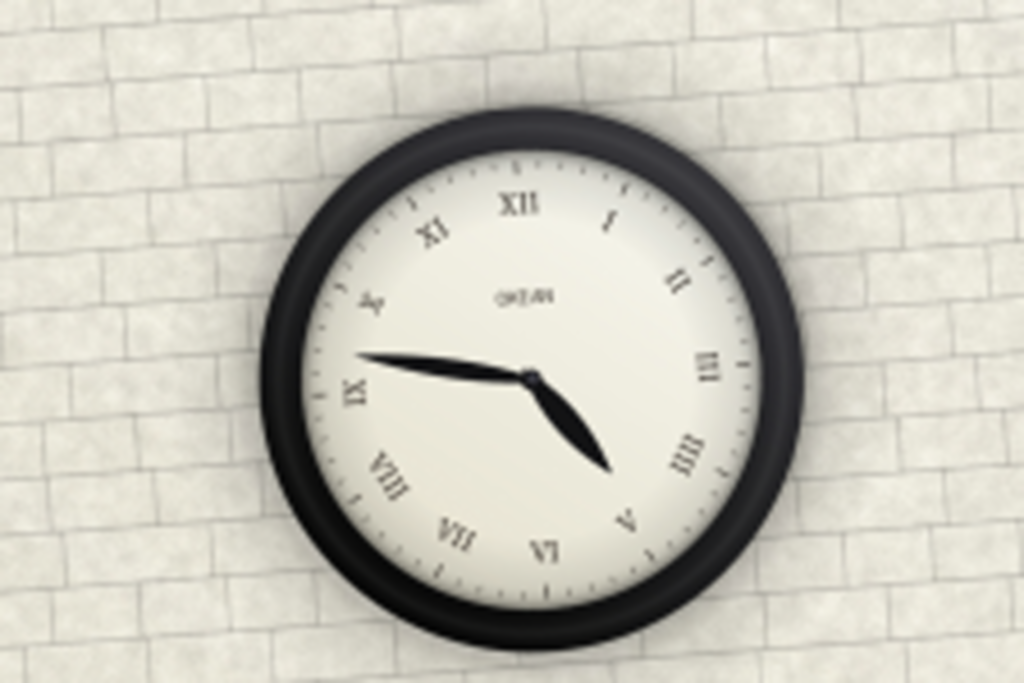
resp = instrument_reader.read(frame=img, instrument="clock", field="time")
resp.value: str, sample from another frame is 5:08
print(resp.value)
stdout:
4:47
